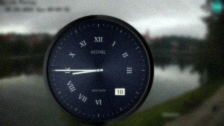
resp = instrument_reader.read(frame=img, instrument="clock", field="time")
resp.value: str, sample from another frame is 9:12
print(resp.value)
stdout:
8:45
